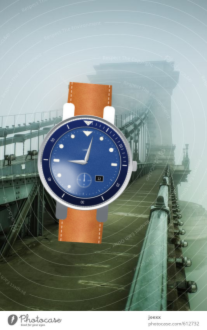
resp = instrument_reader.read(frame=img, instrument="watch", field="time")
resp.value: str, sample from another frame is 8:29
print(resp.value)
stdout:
9:02
